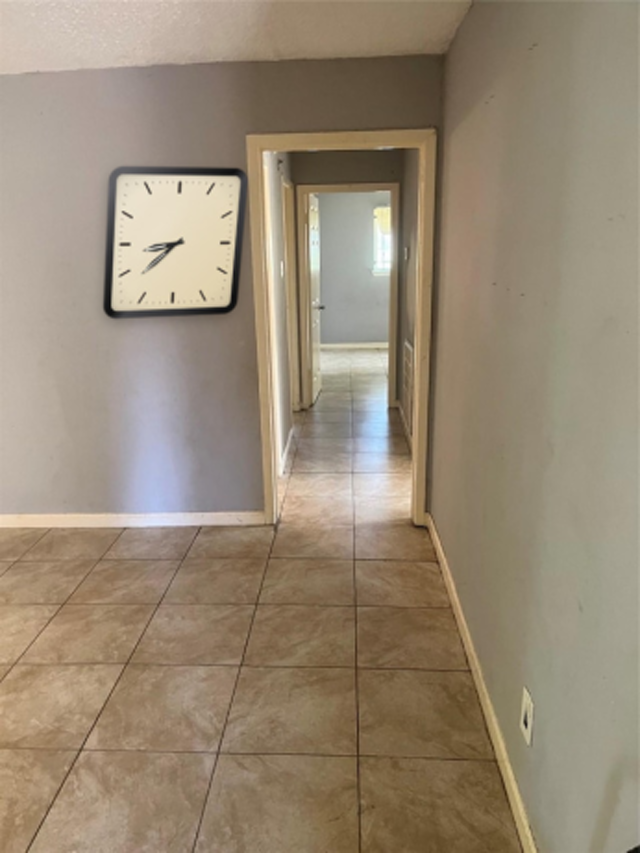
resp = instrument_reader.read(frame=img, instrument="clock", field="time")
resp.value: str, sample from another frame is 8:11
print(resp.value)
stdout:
8:38
